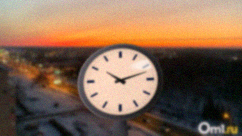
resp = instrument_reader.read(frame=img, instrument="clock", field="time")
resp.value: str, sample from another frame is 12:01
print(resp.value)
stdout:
10:12
